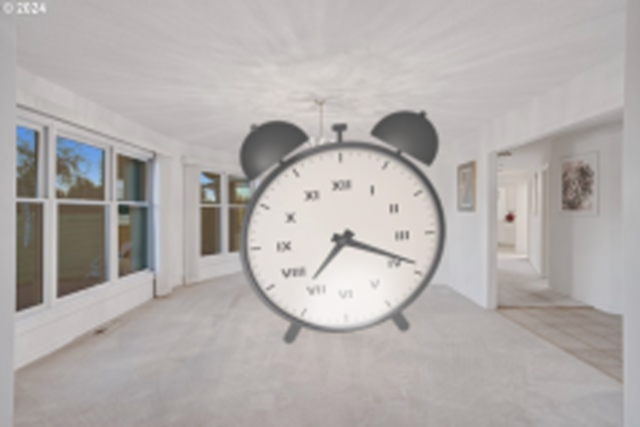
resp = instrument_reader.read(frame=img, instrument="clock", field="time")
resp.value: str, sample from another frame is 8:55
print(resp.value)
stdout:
7:19
